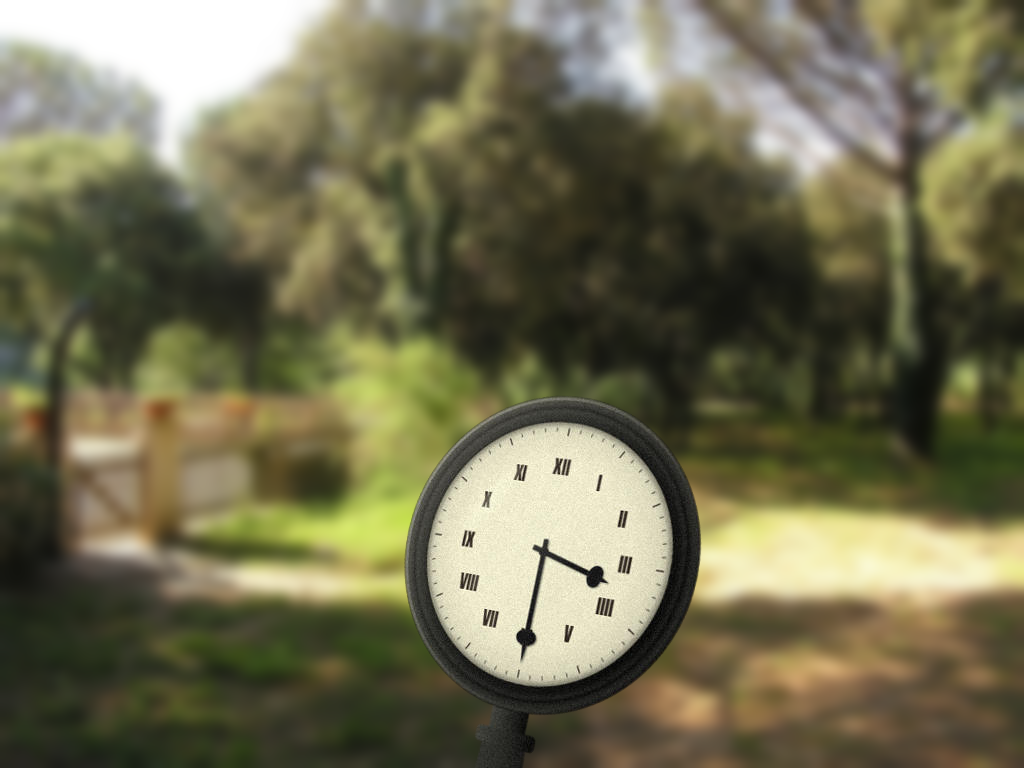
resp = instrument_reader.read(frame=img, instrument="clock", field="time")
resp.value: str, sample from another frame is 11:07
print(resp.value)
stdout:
3:30
